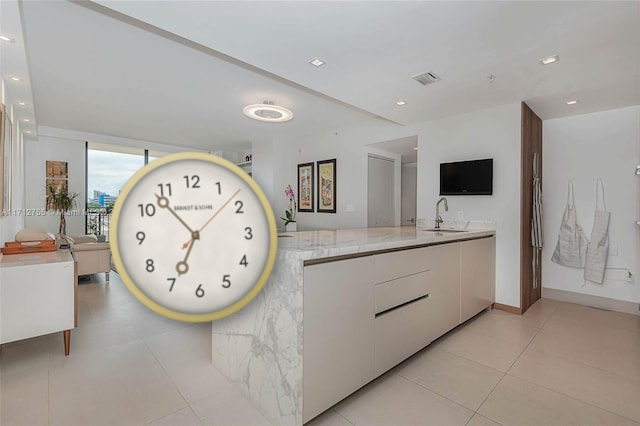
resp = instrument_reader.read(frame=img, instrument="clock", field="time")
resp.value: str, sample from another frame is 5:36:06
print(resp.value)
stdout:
6:53:08
